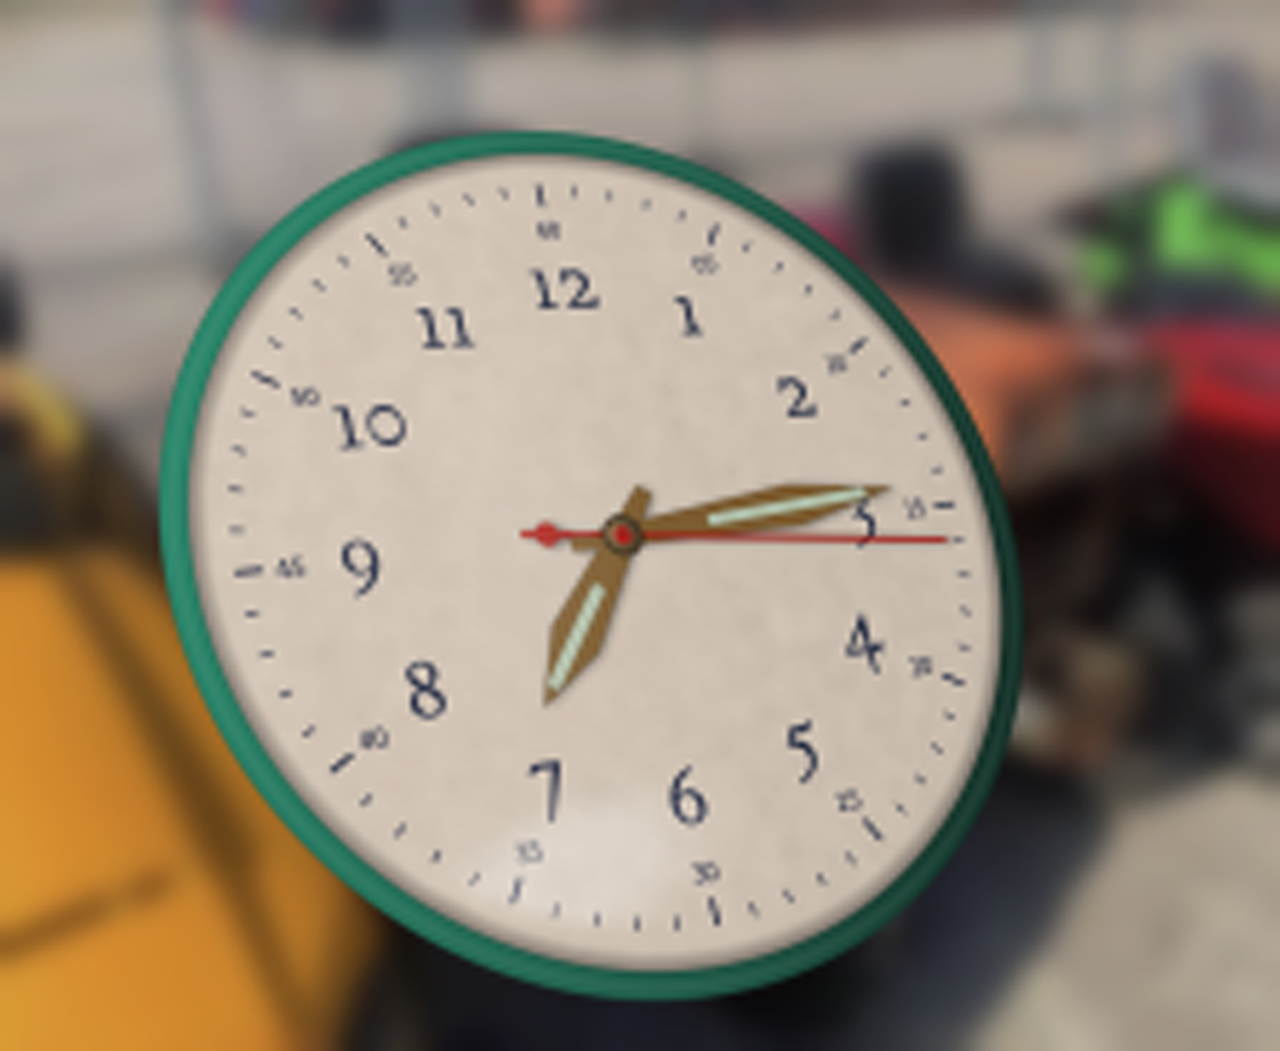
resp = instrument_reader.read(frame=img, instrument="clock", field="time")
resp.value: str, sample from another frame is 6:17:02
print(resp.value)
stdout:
7:14:16
